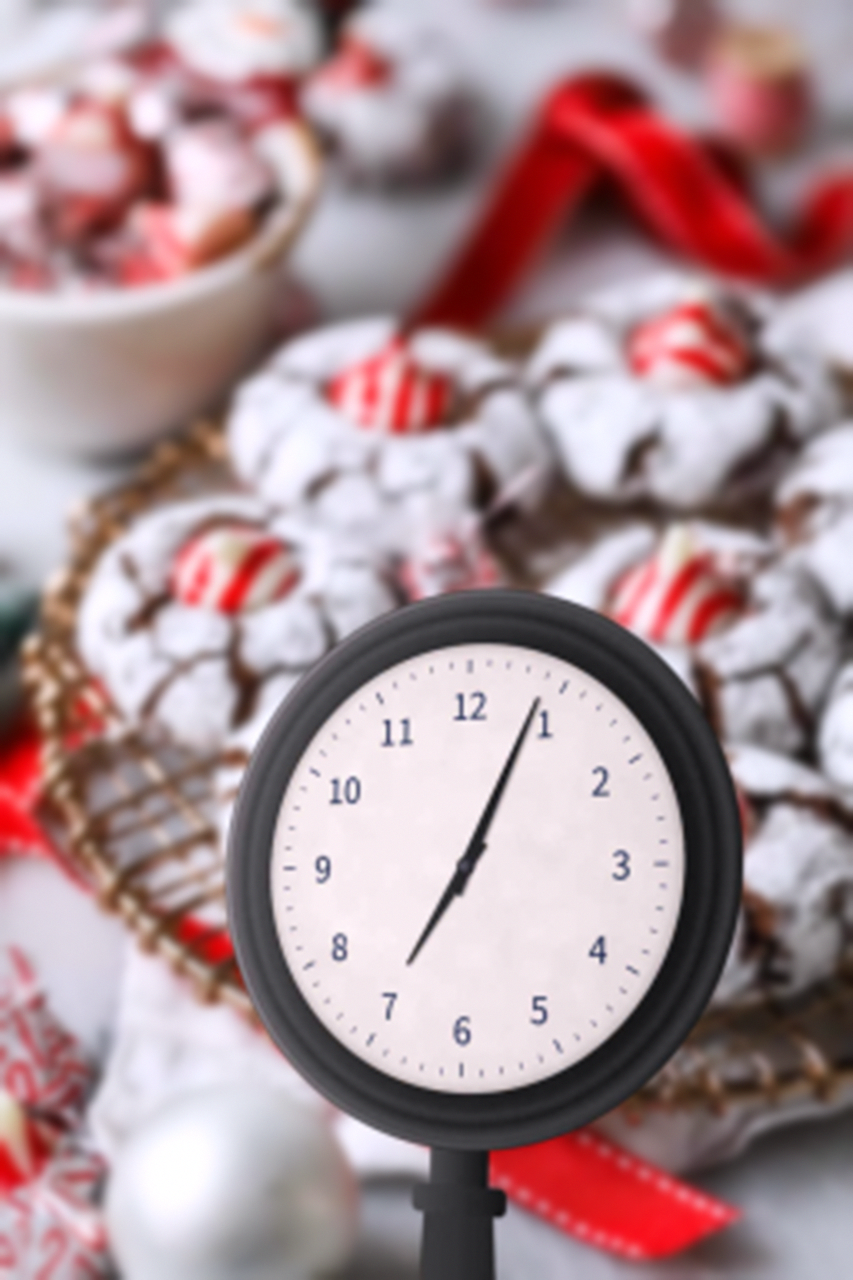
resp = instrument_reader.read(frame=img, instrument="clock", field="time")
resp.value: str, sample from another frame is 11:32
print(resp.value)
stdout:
7:04
